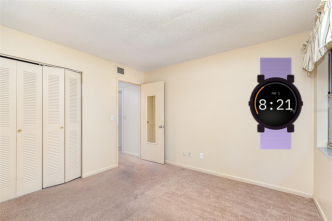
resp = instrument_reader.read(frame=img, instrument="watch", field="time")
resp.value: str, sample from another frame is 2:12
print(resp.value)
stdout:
8:21
